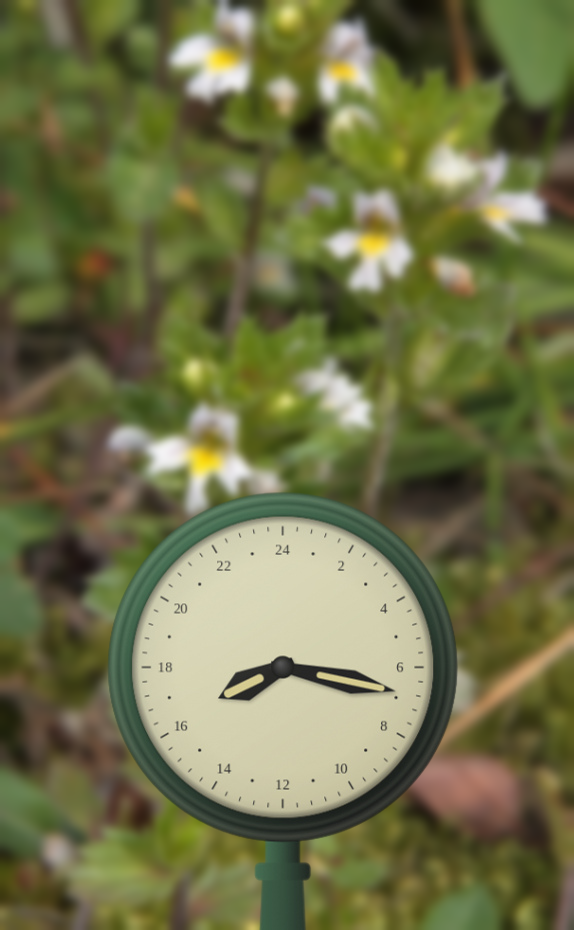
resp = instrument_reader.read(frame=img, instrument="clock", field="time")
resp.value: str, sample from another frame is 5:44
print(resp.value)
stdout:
16:17
